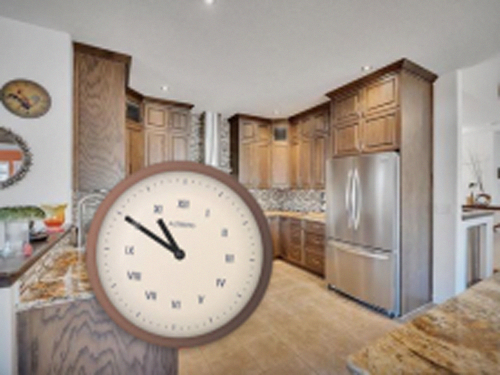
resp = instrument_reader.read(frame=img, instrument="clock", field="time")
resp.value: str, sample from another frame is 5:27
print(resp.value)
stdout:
10:50
